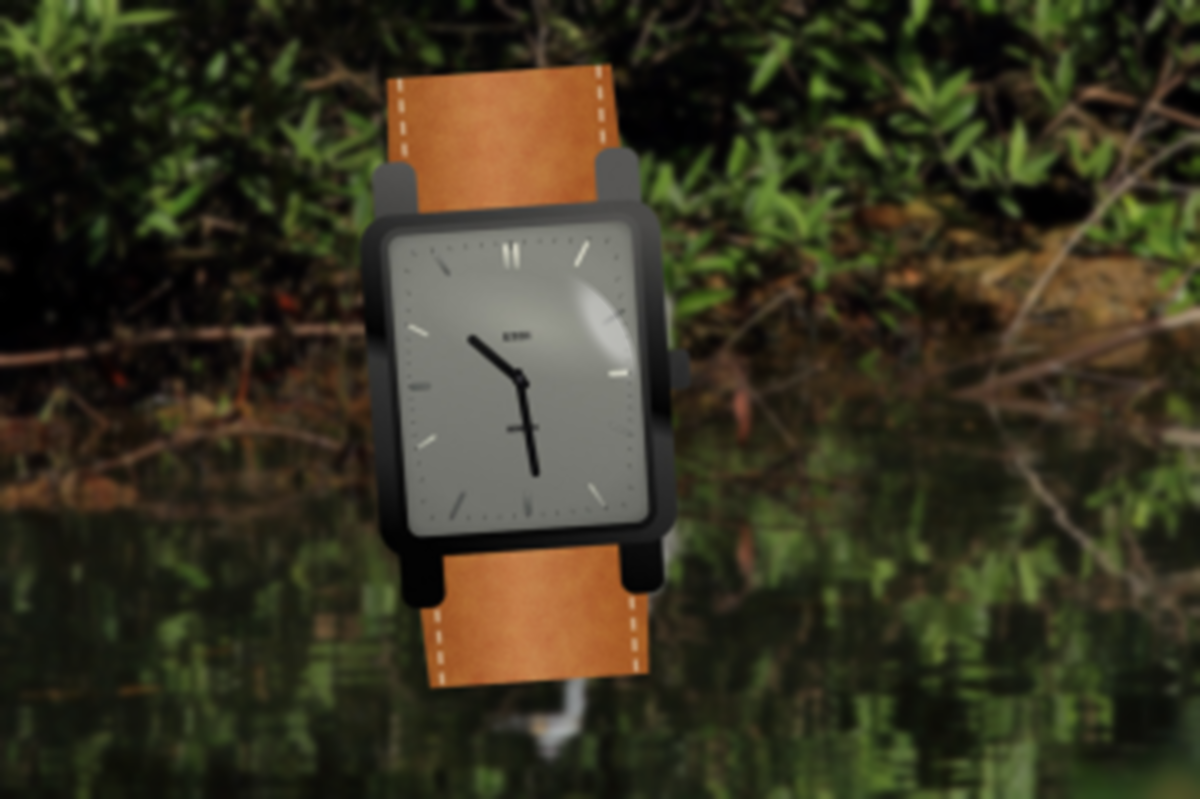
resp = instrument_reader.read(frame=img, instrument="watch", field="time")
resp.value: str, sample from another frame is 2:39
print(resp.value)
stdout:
10:29
